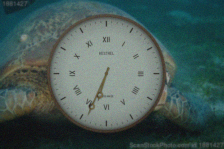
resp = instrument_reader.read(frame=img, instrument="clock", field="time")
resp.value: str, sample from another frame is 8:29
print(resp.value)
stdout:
6:34
